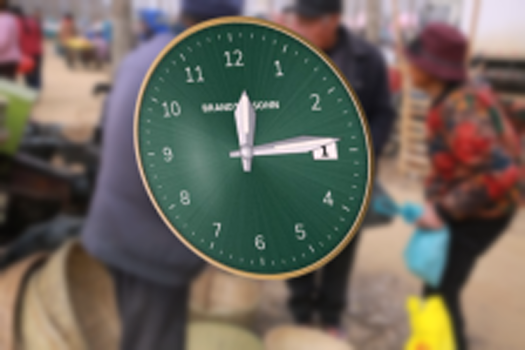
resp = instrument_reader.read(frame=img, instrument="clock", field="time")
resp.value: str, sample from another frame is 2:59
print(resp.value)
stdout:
12:14
